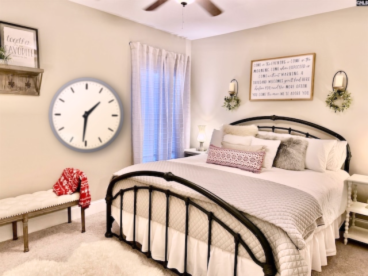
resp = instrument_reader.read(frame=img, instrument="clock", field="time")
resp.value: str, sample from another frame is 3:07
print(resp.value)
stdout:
1:31
